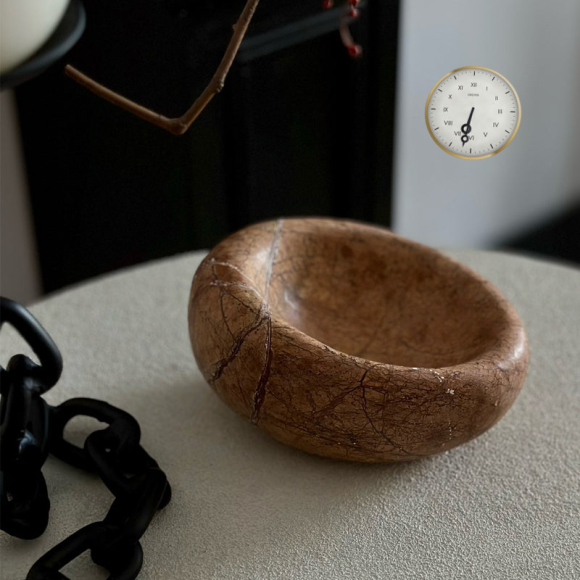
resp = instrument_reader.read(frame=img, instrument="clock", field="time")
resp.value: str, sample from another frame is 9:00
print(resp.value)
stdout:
6:32
